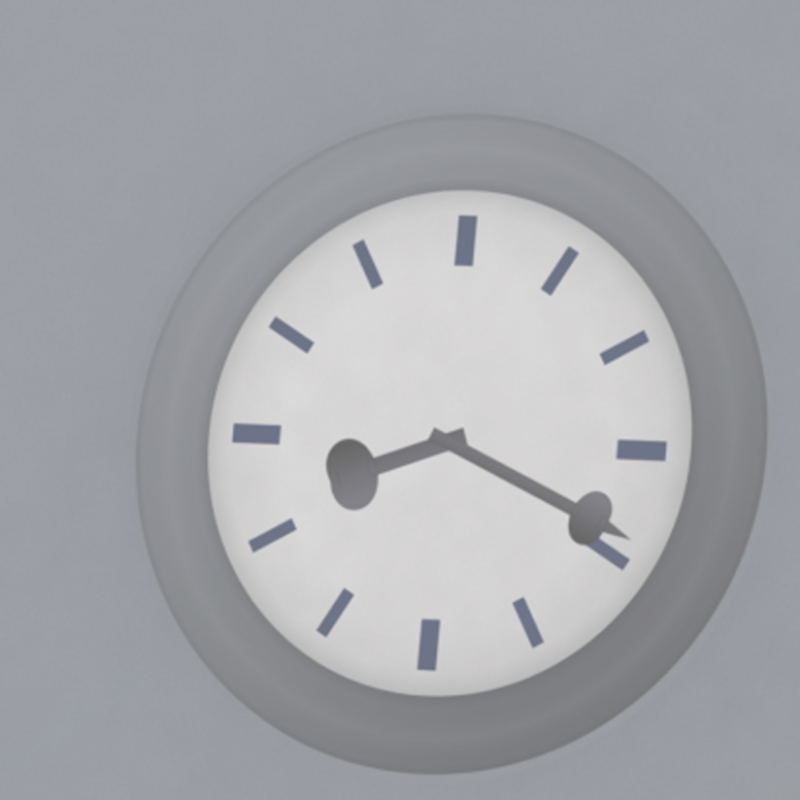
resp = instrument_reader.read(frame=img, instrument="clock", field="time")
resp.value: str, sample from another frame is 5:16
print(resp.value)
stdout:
8:19
